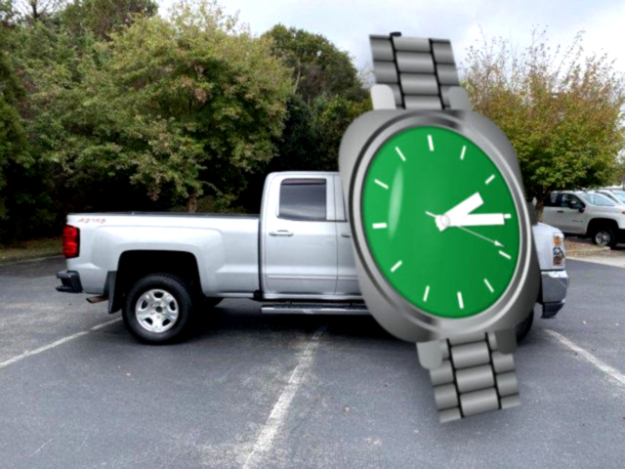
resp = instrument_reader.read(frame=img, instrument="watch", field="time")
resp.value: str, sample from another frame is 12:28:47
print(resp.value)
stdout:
2:15:19
